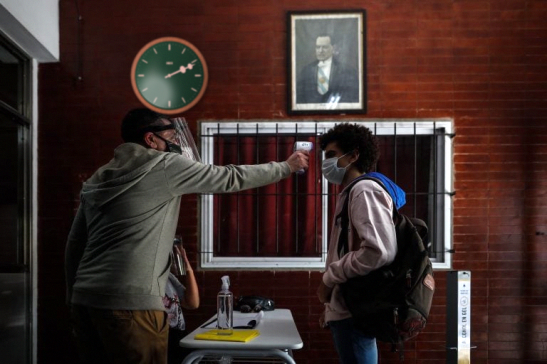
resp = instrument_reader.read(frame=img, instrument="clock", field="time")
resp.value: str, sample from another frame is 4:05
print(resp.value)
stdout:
2:11
